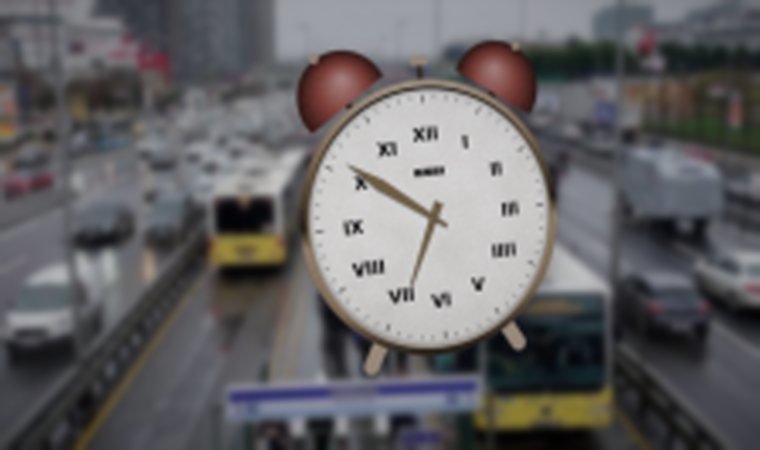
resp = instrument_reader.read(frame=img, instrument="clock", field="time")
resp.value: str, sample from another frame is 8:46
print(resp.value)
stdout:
6:51
